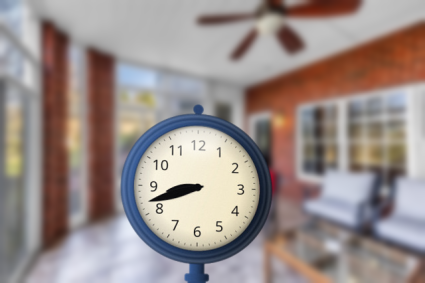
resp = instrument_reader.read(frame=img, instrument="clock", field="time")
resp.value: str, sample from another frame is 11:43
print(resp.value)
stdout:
8:42
